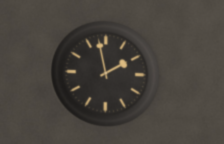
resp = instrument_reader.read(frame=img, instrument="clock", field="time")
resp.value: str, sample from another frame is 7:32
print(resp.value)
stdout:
1:58
